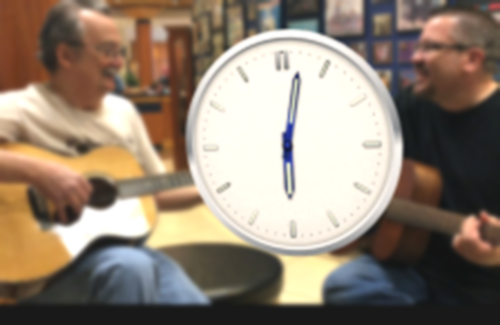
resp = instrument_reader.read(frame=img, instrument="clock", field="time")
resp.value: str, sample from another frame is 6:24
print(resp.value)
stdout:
6:02
